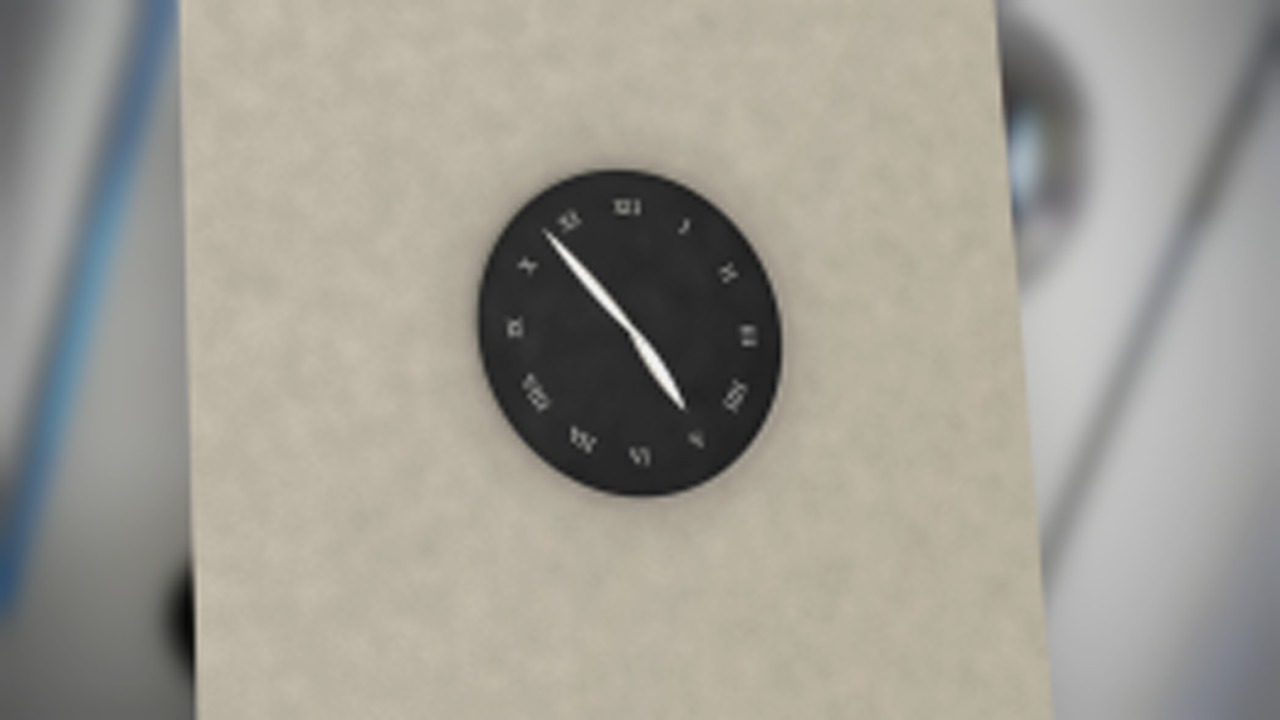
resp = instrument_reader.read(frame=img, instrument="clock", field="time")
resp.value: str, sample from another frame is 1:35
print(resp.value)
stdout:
4:53
